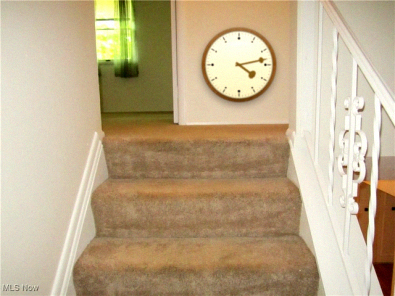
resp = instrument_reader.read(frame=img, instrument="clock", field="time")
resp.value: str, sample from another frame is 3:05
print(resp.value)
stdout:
4:13
